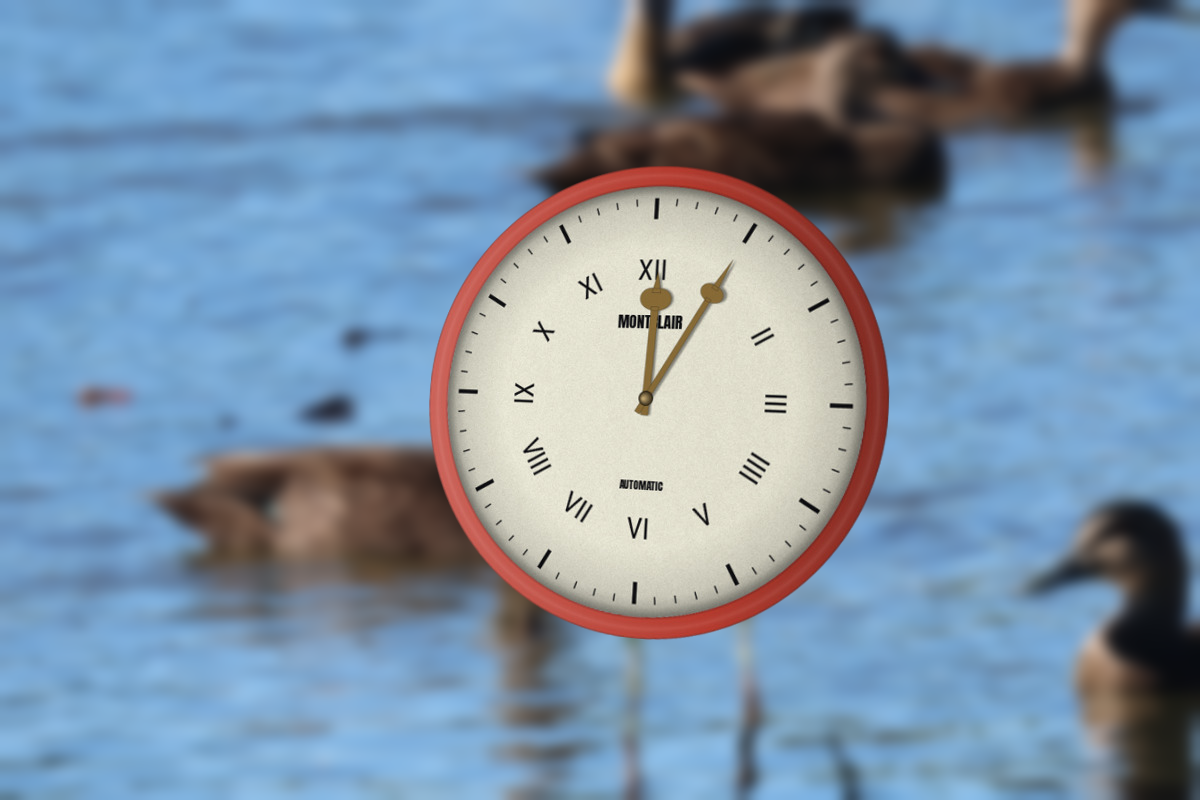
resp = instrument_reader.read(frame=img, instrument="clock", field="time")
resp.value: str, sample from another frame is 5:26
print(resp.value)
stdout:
12:05
